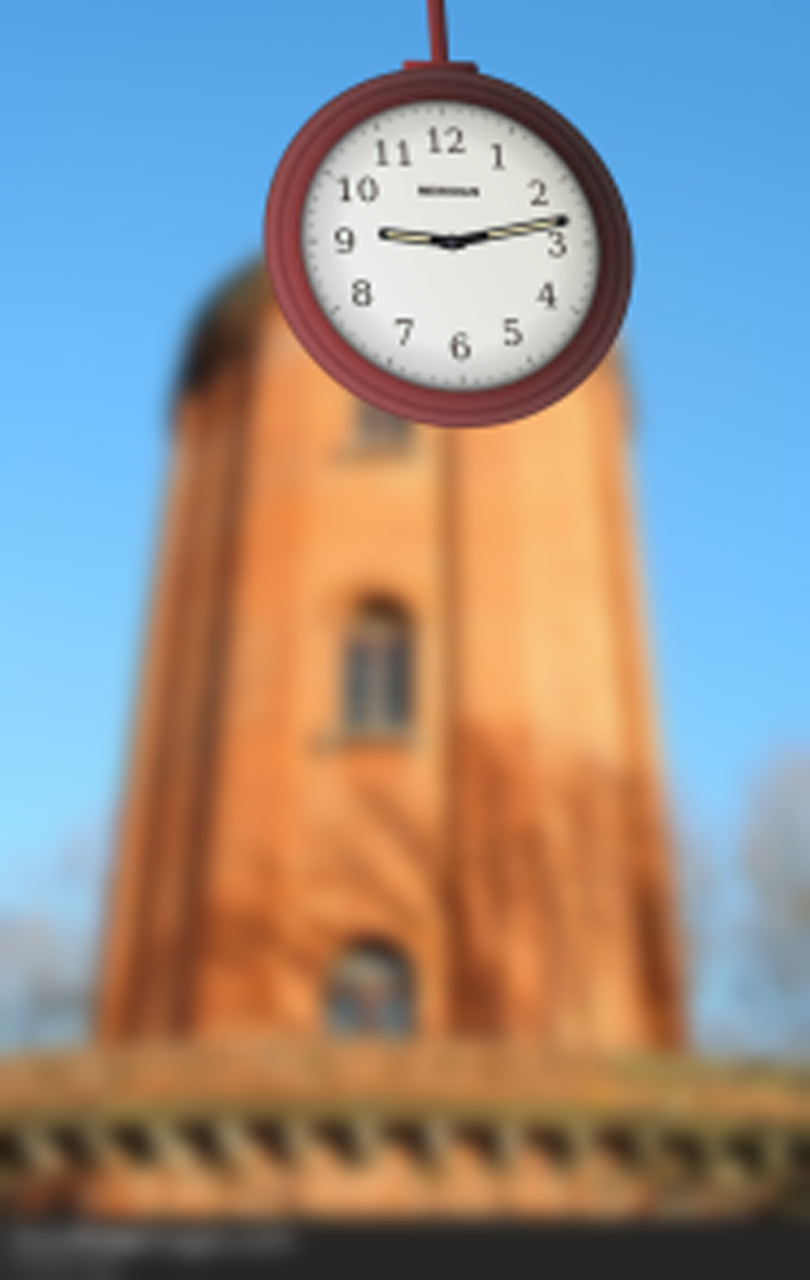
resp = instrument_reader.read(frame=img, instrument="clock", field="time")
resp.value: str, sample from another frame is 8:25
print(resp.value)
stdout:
9:13
